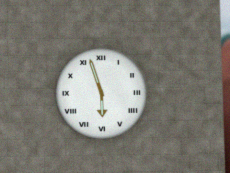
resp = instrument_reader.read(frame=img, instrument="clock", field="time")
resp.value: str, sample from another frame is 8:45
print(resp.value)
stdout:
5:57
